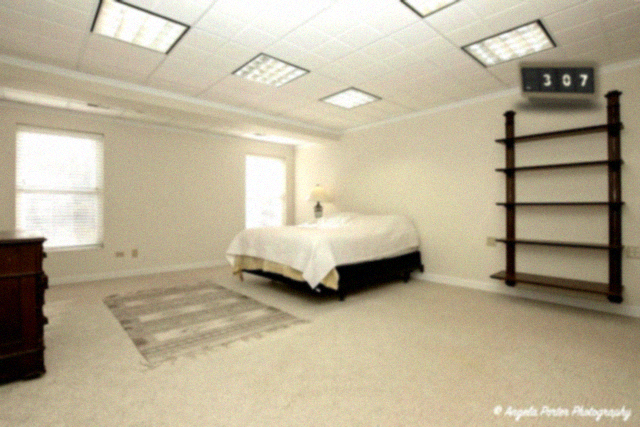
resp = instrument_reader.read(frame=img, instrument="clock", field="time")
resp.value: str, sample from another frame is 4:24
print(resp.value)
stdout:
3:07
